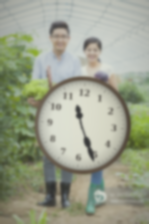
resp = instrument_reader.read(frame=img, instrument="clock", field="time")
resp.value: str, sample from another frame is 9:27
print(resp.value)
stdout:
11:26
